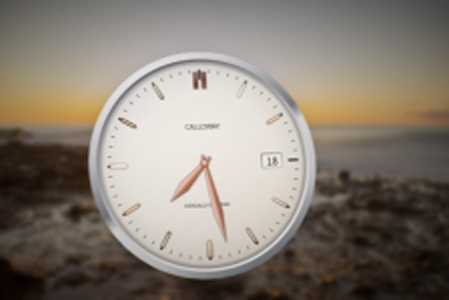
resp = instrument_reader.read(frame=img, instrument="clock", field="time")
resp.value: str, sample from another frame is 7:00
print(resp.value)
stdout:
7:28
